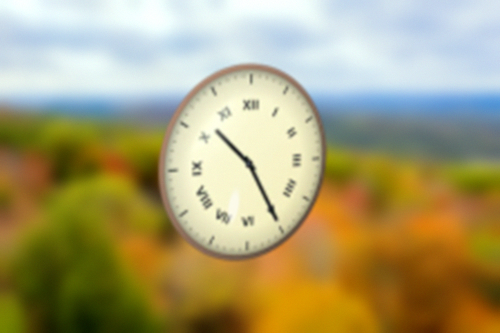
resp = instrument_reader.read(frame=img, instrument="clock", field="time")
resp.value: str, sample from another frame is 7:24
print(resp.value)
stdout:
10:25
